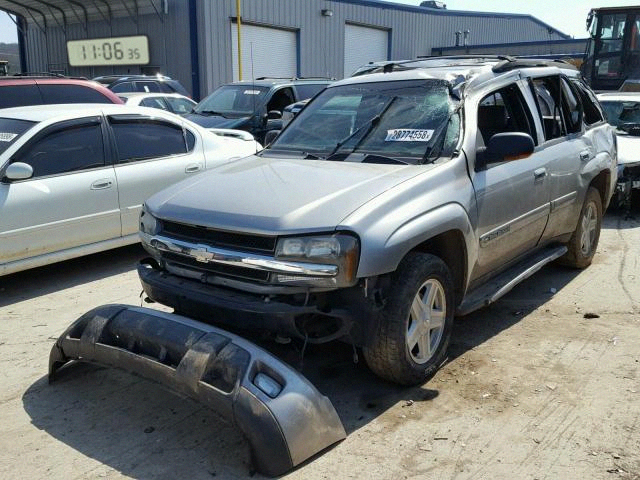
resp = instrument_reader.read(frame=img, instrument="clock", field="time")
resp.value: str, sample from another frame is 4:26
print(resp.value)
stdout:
11:06
